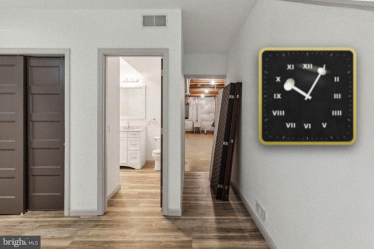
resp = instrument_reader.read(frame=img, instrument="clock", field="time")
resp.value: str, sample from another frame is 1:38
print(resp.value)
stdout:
10:05
